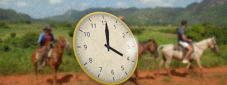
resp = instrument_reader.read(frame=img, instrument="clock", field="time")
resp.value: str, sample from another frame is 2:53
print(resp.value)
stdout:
4:01
